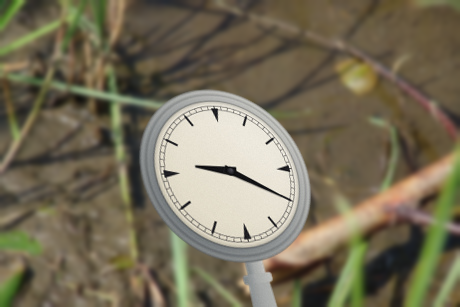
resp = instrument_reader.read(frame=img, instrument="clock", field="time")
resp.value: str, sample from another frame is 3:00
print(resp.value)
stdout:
9:20
